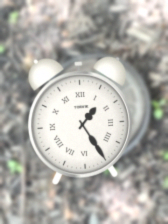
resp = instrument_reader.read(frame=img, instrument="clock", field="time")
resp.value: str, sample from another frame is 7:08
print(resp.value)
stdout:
1:25
